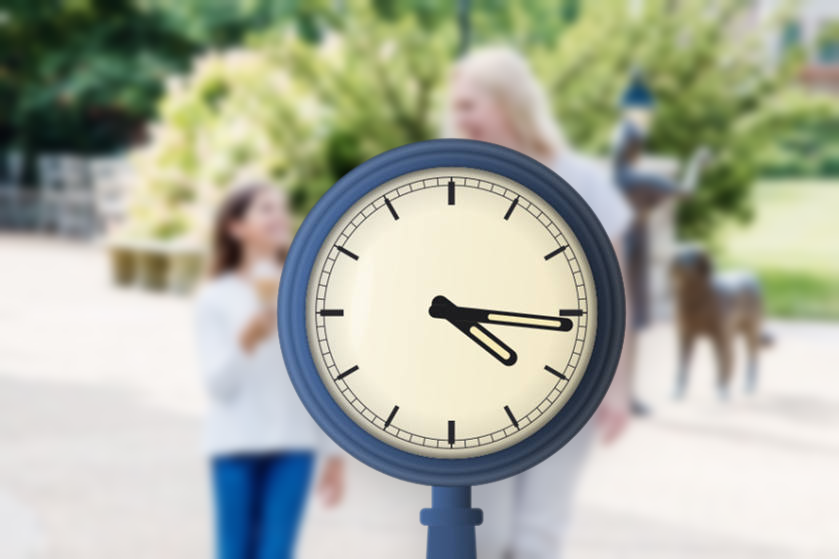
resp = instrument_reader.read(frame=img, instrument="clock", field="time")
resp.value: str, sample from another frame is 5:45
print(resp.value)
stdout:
4:16
